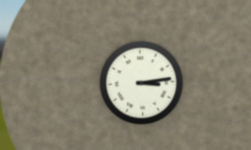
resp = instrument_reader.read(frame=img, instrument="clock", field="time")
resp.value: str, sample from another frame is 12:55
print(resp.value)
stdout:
3:14
